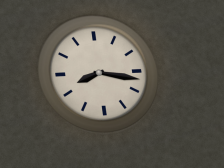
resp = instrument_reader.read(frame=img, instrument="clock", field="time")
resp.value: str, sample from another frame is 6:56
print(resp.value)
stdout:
8:17
